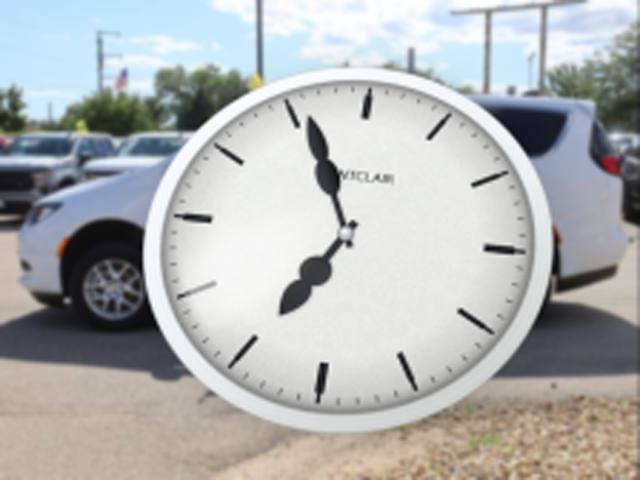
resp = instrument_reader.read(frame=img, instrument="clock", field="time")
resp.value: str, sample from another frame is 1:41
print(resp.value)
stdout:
6:56
